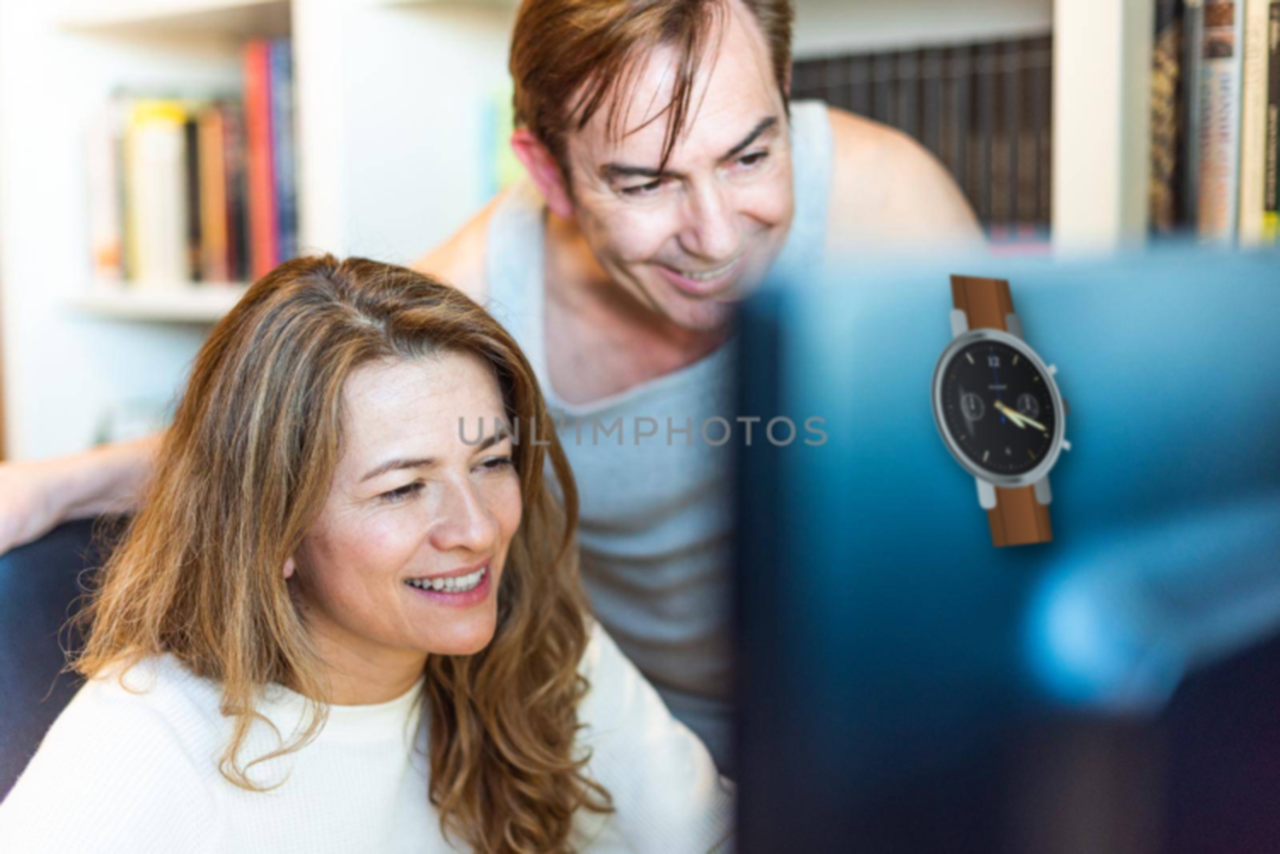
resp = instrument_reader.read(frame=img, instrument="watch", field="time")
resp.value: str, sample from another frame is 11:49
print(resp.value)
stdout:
4:19
